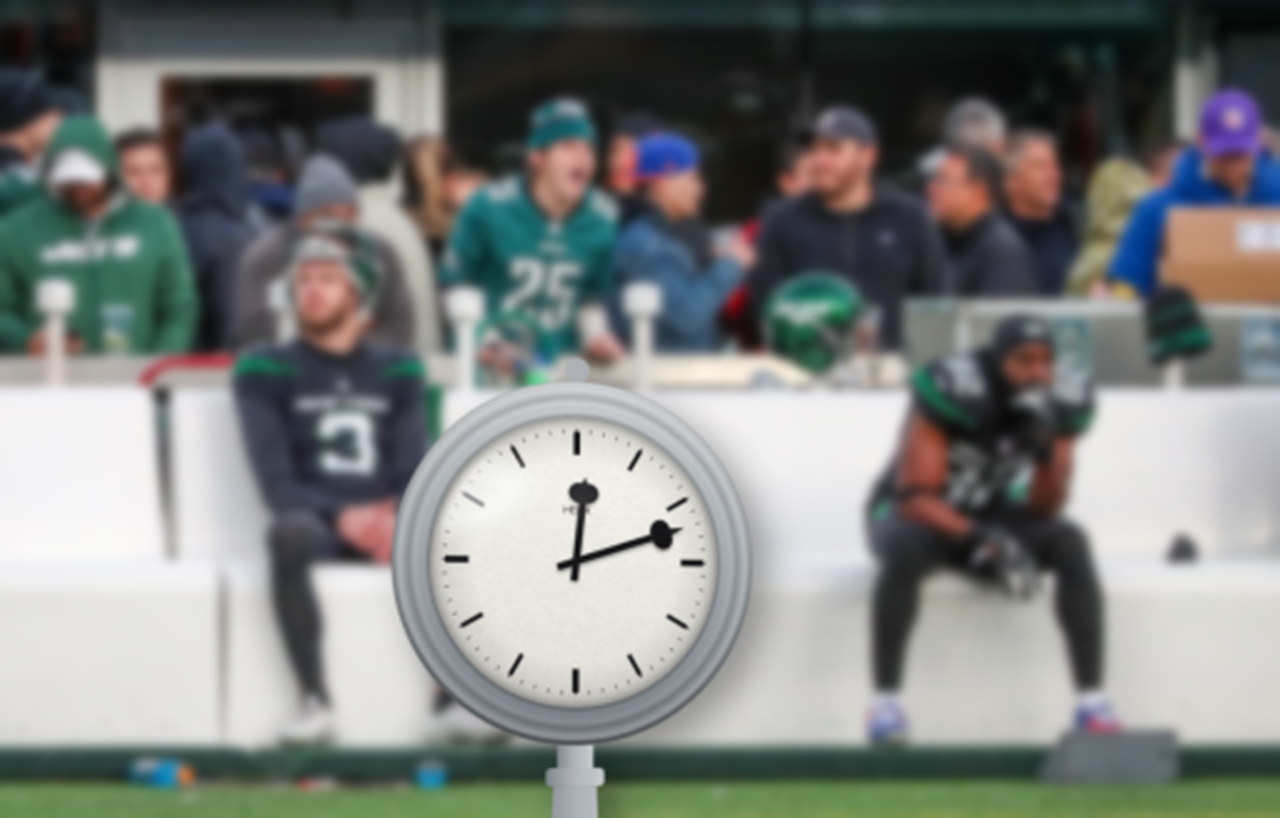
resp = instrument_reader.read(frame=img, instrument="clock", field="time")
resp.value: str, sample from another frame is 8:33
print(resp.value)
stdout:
12:12
